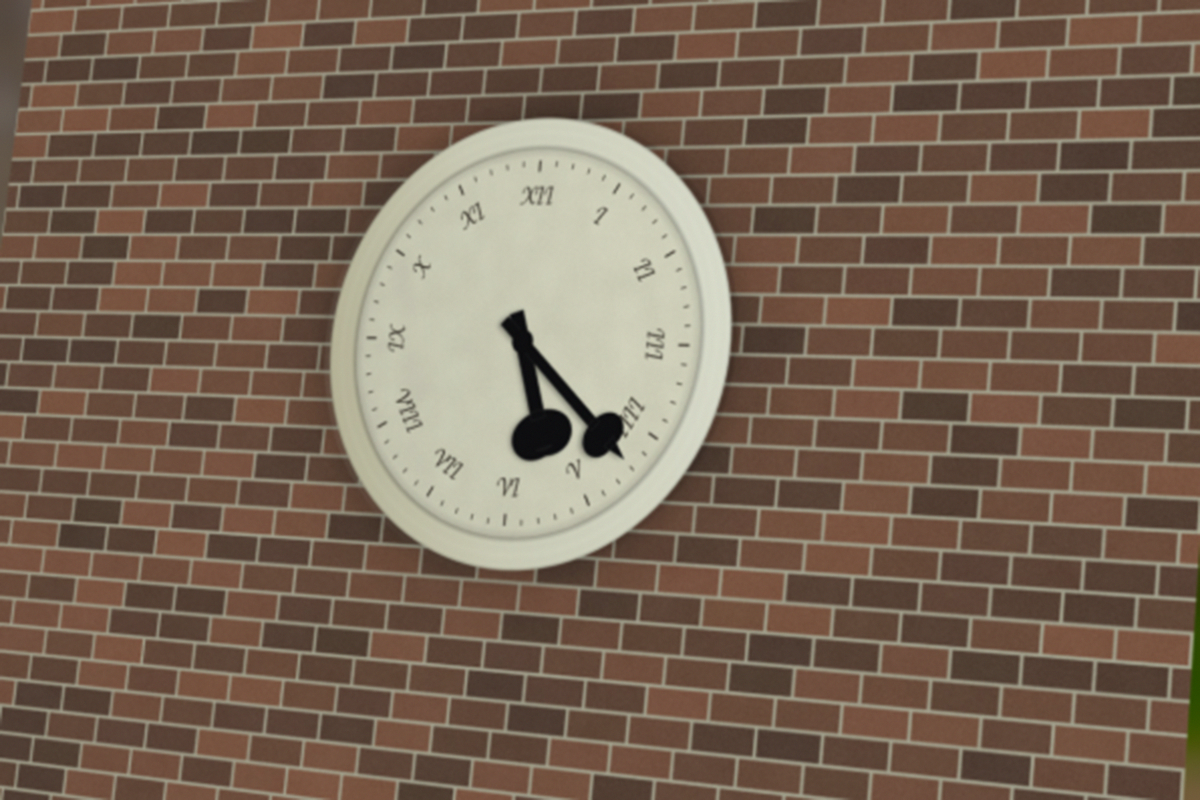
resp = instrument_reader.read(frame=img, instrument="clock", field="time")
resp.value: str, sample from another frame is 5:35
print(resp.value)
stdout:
5:22
